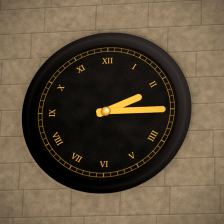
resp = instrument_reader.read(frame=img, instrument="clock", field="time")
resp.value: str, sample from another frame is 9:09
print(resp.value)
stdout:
2:15
